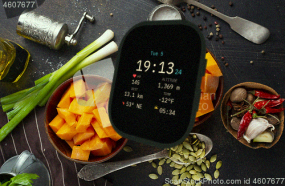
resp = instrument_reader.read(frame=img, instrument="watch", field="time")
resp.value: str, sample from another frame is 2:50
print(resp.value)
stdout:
19:13
